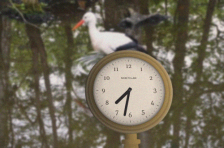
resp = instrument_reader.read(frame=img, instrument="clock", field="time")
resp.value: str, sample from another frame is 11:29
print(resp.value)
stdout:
7:32
